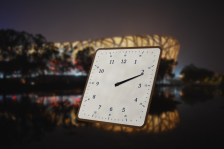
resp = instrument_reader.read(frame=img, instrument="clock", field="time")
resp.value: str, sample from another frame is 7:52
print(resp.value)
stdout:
2:11
